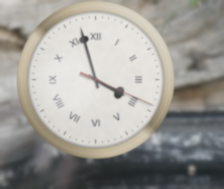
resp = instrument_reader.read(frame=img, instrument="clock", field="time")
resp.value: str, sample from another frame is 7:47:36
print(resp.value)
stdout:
3:57:19
